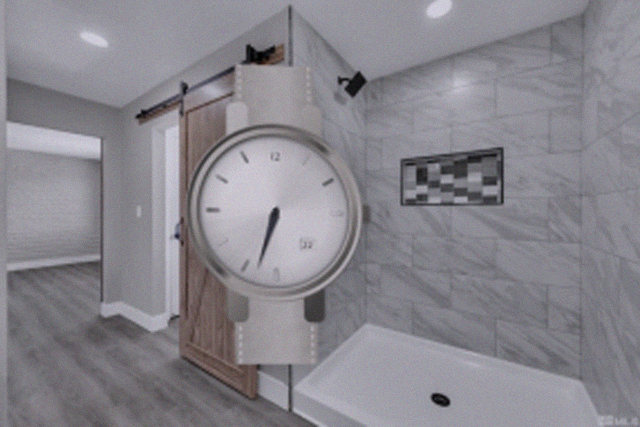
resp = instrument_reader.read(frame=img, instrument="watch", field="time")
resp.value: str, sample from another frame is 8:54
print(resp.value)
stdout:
6:33
